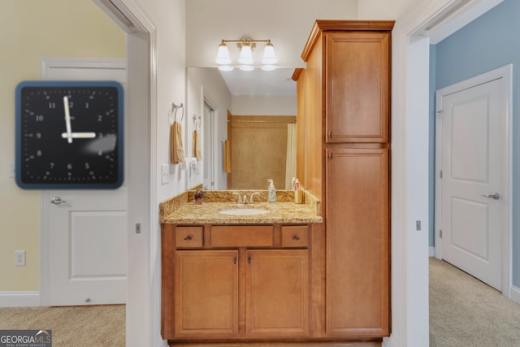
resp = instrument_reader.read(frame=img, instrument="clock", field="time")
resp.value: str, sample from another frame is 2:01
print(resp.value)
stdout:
2:59
